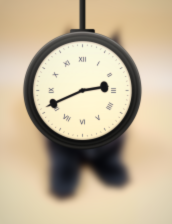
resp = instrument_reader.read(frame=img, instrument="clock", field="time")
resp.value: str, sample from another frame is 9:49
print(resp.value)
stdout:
2:41
